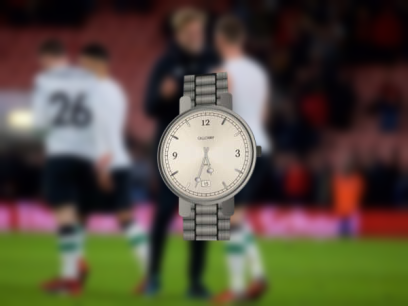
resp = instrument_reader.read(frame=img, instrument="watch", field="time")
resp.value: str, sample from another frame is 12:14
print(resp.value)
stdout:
5:33
